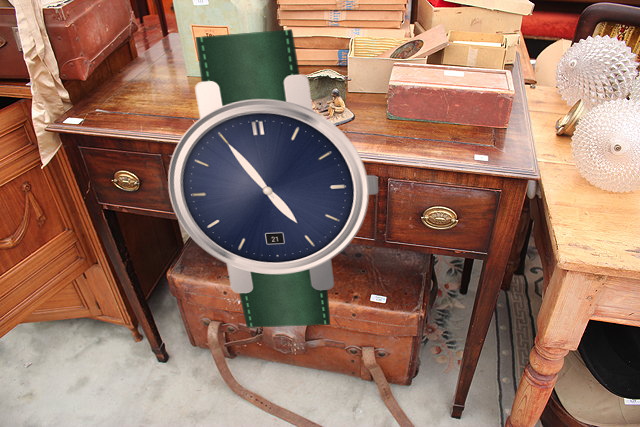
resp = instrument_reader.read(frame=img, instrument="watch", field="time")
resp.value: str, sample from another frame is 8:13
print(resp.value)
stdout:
4:55
